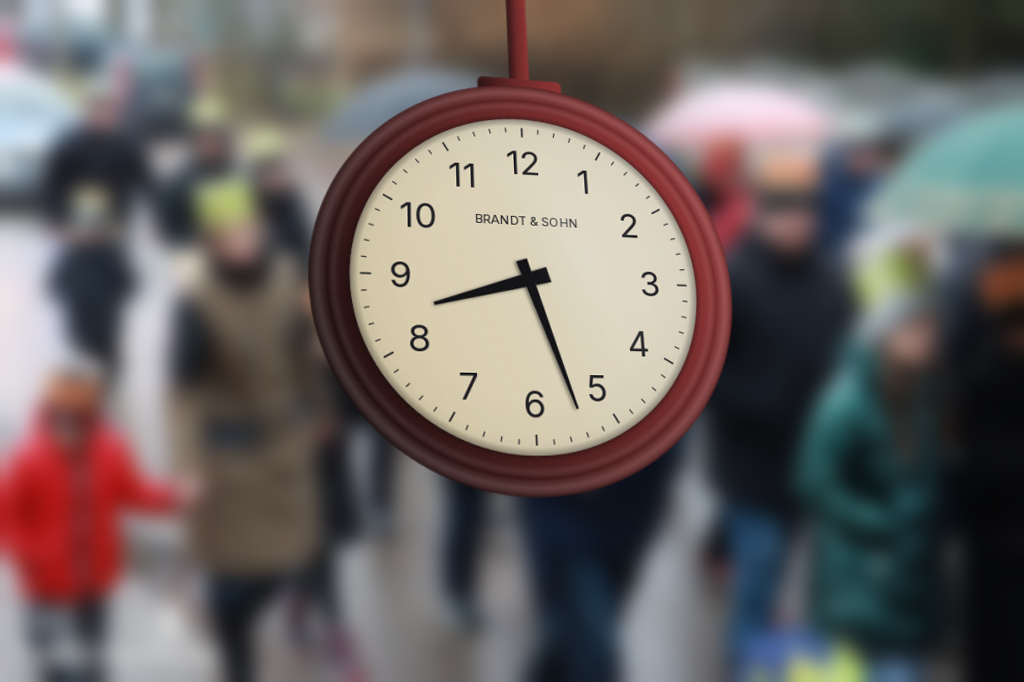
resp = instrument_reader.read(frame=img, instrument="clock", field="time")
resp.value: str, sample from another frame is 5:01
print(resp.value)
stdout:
8:27
